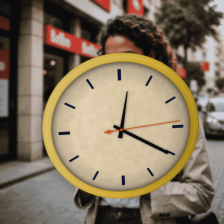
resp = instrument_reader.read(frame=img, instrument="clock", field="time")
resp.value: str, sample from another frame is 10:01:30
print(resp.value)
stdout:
12:20:14
